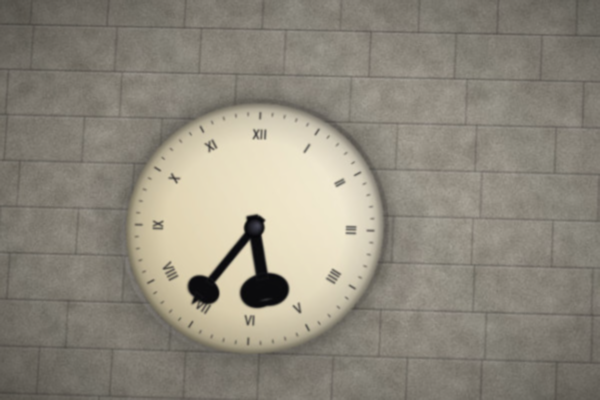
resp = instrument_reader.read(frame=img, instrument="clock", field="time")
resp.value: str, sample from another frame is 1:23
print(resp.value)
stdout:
5:36
